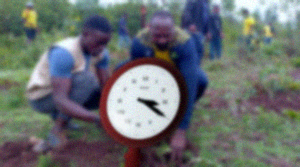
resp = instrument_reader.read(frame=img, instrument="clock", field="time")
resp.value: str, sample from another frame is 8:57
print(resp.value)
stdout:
3:20
